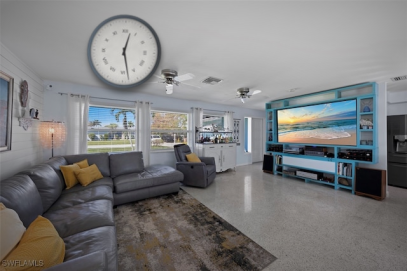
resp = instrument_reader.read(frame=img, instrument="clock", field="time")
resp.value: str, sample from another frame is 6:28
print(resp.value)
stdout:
12:28
